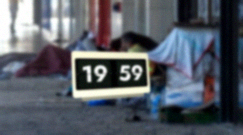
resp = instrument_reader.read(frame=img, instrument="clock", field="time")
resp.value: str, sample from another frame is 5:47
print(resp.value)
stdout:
19:59
